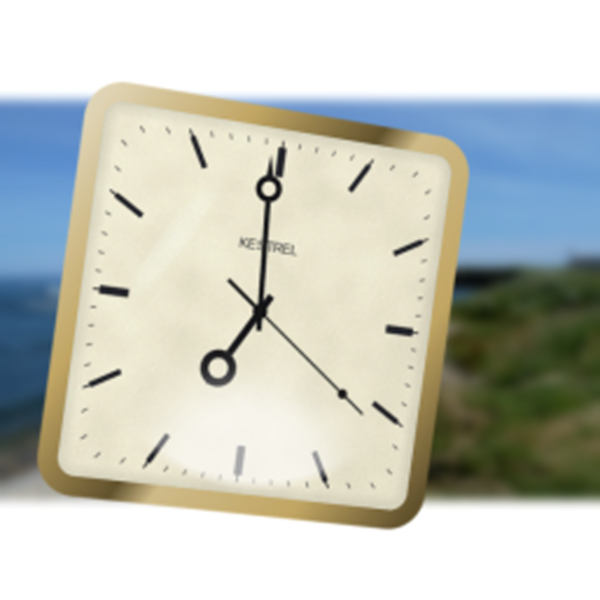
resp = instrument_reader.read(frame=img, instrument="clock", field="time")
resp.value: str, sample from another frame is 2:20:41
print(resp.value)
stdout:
6:59:21
